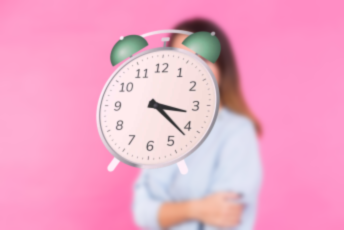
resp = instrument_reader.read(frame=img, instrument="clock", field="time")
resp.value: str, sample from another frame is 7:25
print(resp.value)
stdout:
3:22
